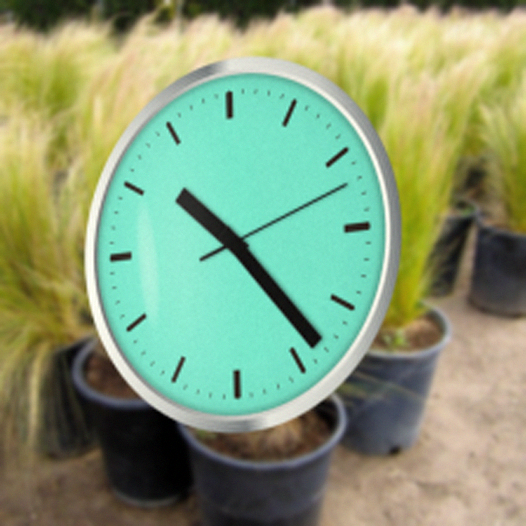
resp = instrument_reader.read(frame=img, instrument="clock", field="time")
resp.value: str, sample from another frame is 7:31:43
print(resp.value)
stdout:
10:23:12
